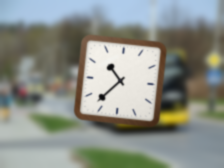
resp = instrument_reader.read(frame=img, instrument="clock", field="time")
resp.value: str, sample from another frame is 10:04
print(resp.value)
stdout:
10:37
